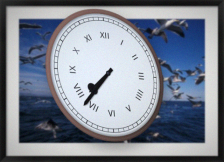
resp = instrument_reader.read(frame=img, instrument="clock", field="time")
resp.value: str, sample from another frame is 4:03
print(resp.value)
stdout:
7:37
